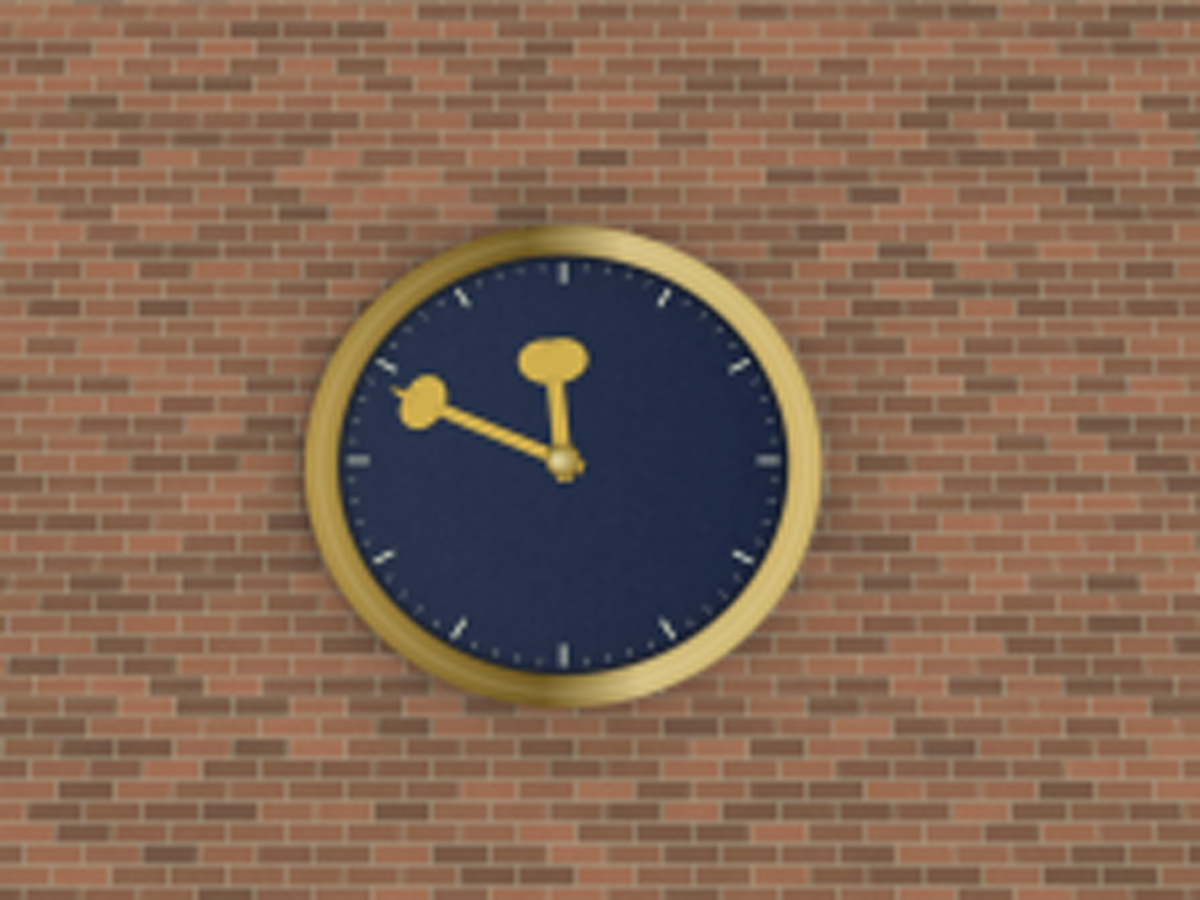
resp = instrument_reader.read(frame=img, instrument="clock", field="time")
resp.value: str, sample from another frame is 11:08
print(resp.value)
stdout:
11:49
